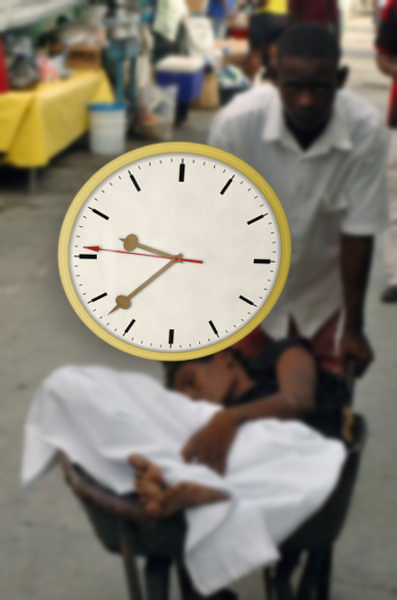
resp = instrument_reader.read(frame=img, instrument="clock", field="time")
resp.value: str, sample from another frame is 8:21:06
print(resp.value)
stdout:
9:37:46
